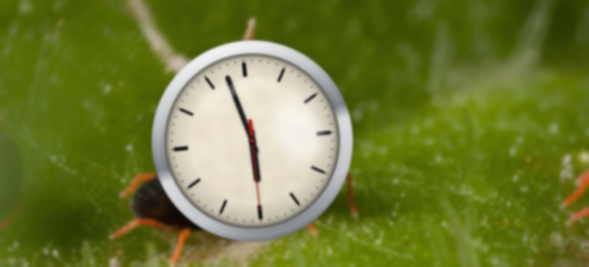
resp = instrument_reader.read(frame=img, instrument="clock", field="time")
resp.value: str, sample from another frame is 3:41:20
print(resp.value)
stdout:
5:57:30
